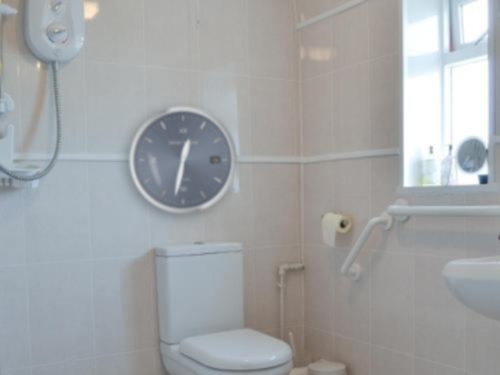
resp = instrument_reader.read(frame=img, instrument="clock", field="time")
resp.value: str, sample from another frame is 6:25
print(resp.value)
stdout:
12:32
